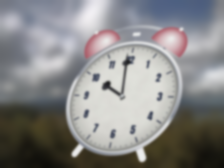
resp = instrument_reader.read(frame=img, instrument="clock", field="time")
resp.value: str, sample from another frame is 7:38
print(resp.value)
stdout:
9:59
